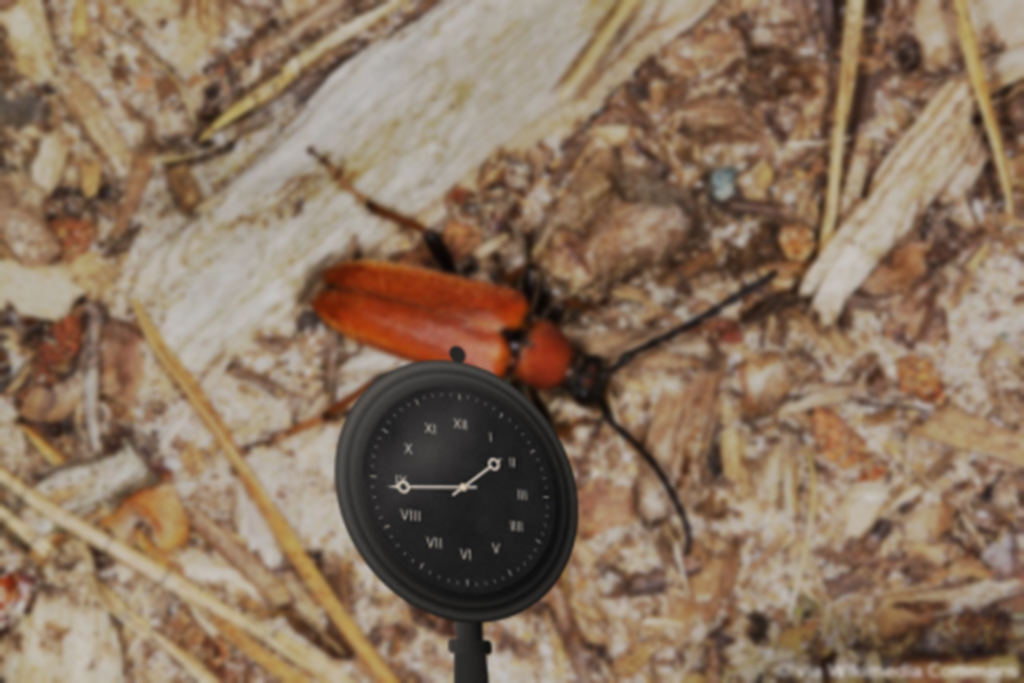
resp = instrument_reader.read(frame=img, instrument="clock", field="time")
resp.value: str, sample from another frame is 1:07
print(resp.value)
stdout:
1:44
